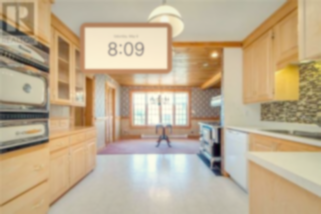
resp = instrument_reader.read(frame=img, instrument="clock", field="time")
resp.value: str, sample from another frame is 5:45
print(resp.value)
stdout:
8:09
